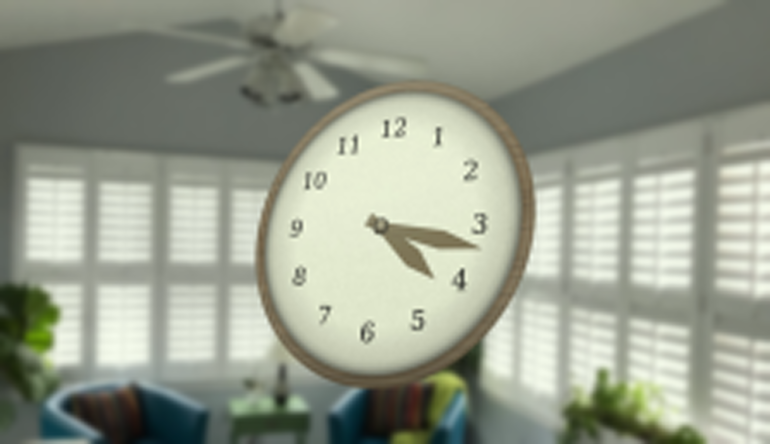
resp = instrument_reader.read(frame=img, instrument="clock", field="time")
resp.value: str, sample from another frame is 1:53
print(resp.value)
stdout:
4:17
